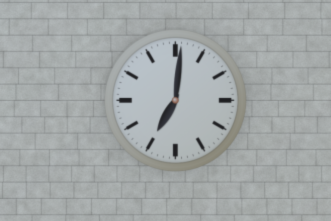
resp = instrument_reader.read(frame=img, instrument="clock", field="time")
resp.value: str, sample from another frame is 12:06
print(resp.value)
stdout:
7:01
